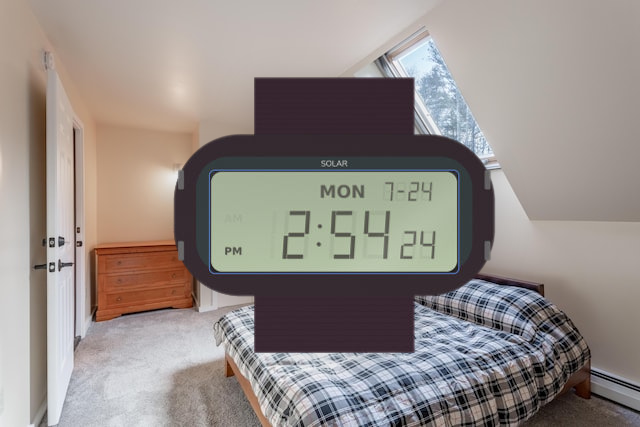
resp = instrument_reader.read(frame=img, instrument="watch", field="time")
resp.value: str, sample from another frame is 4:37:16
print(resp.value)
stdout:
2:54:24
